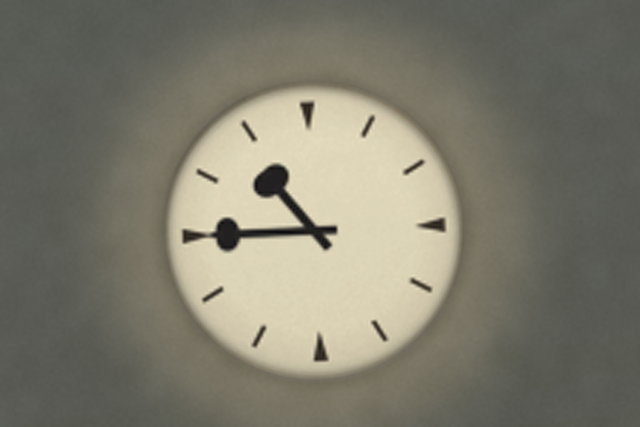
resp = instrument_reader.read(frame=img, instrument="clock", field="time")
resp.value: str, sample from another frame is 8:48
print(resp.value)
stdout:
10:45
